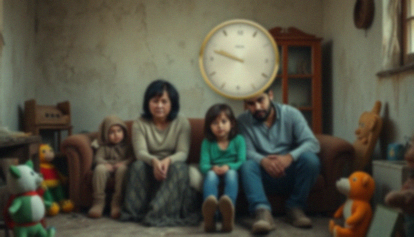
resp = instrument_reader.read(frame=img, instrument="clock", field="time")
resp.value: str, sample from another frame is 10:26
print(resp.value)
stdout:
9:48
